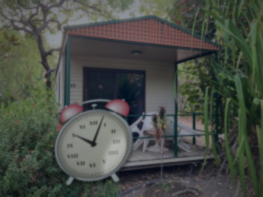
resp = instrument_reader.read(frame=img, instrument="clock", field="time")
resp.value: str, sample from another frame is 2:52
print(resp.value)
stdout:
10:03
